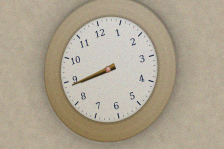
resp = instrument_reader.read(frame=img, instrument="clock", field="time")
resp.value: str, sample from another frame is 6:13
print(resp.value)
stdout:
8:44
